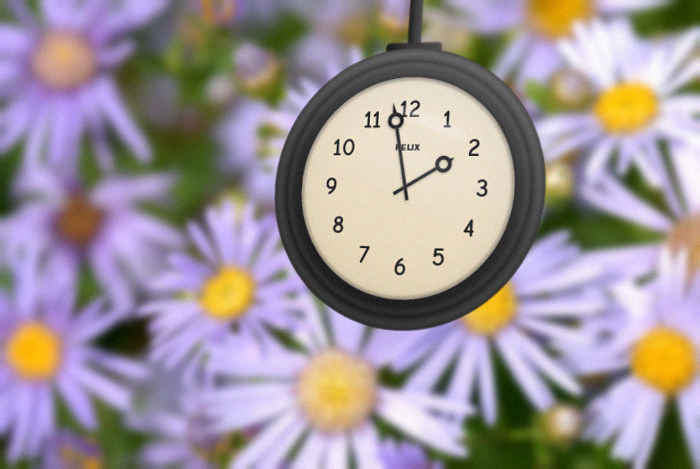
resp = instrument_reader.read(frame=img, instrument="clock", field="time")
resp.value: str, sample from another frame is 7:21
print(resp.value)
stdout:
1:58
